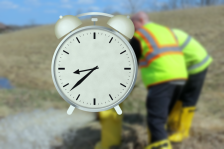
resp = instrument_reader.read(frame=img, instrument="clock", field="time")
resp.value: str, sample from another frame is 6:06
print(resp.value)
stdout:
8:38
